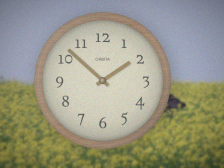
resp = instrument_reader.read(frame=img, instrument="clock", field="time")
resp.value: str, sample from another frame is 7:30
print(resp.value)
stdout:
1:52
